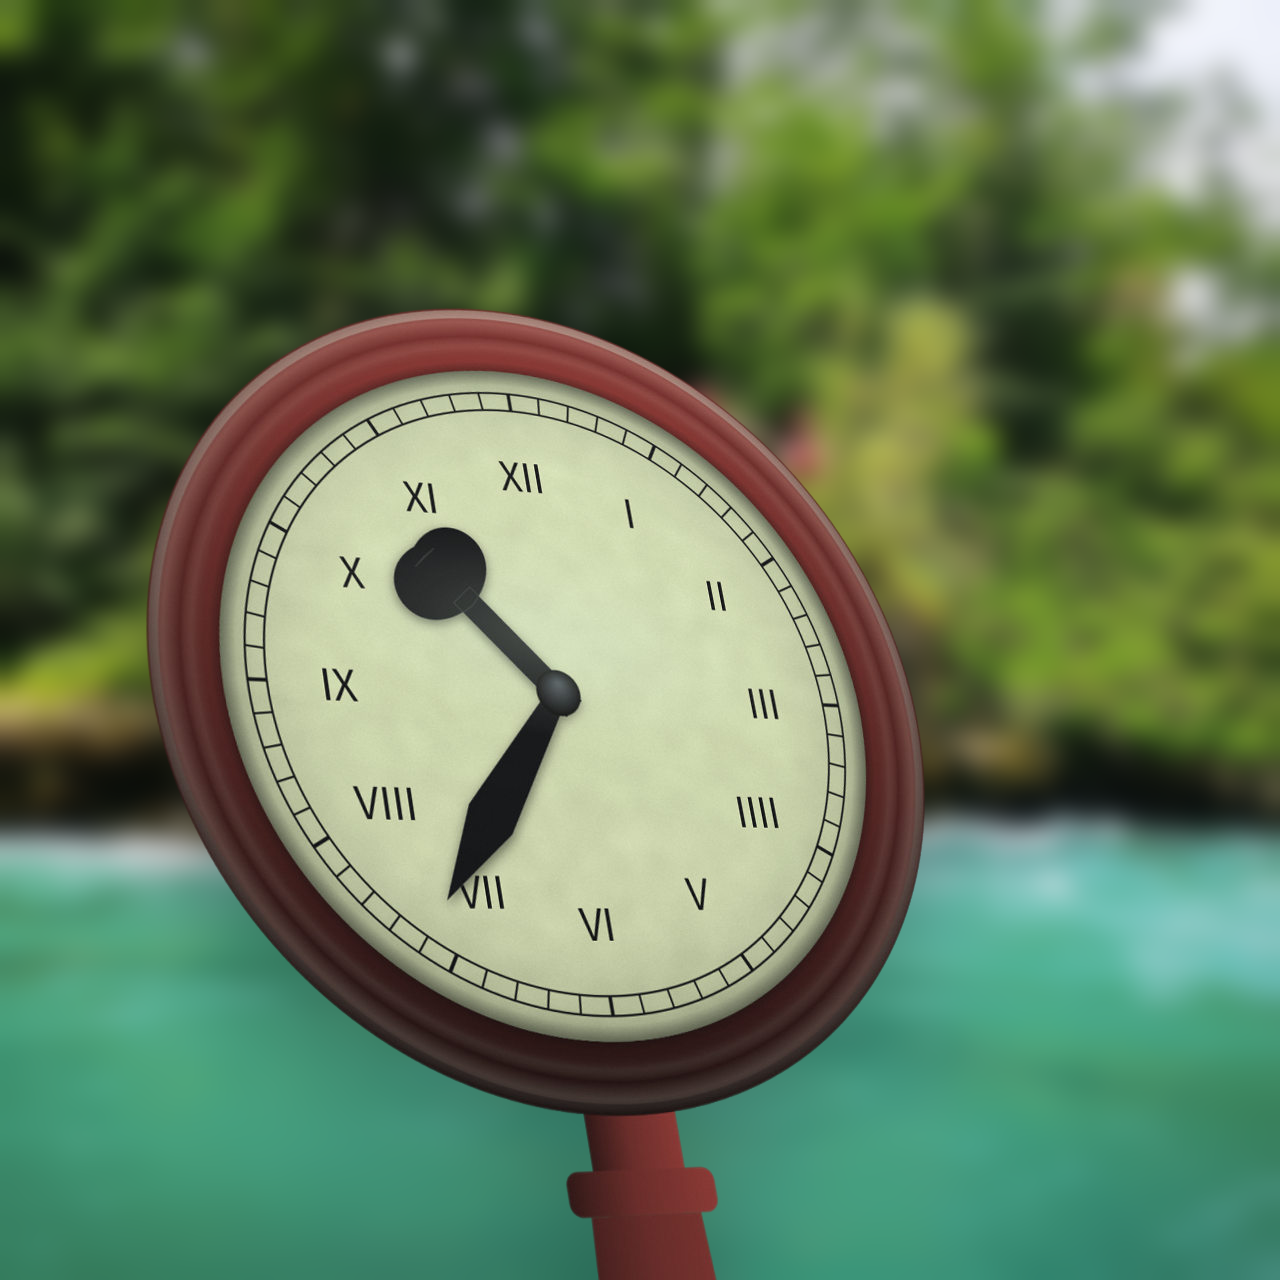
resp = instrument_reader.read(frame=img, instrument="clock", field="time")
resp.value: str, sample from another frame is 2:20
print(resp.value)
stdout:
10:36
